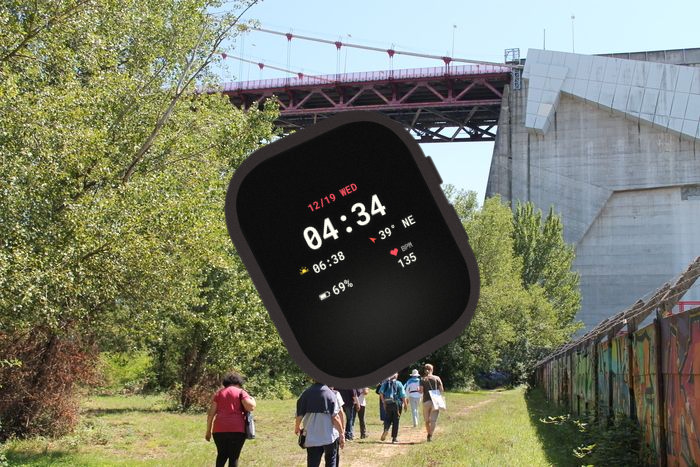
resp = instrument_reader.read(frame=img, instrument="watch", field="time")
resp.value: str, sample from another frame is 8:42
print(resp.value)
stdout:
4:34
